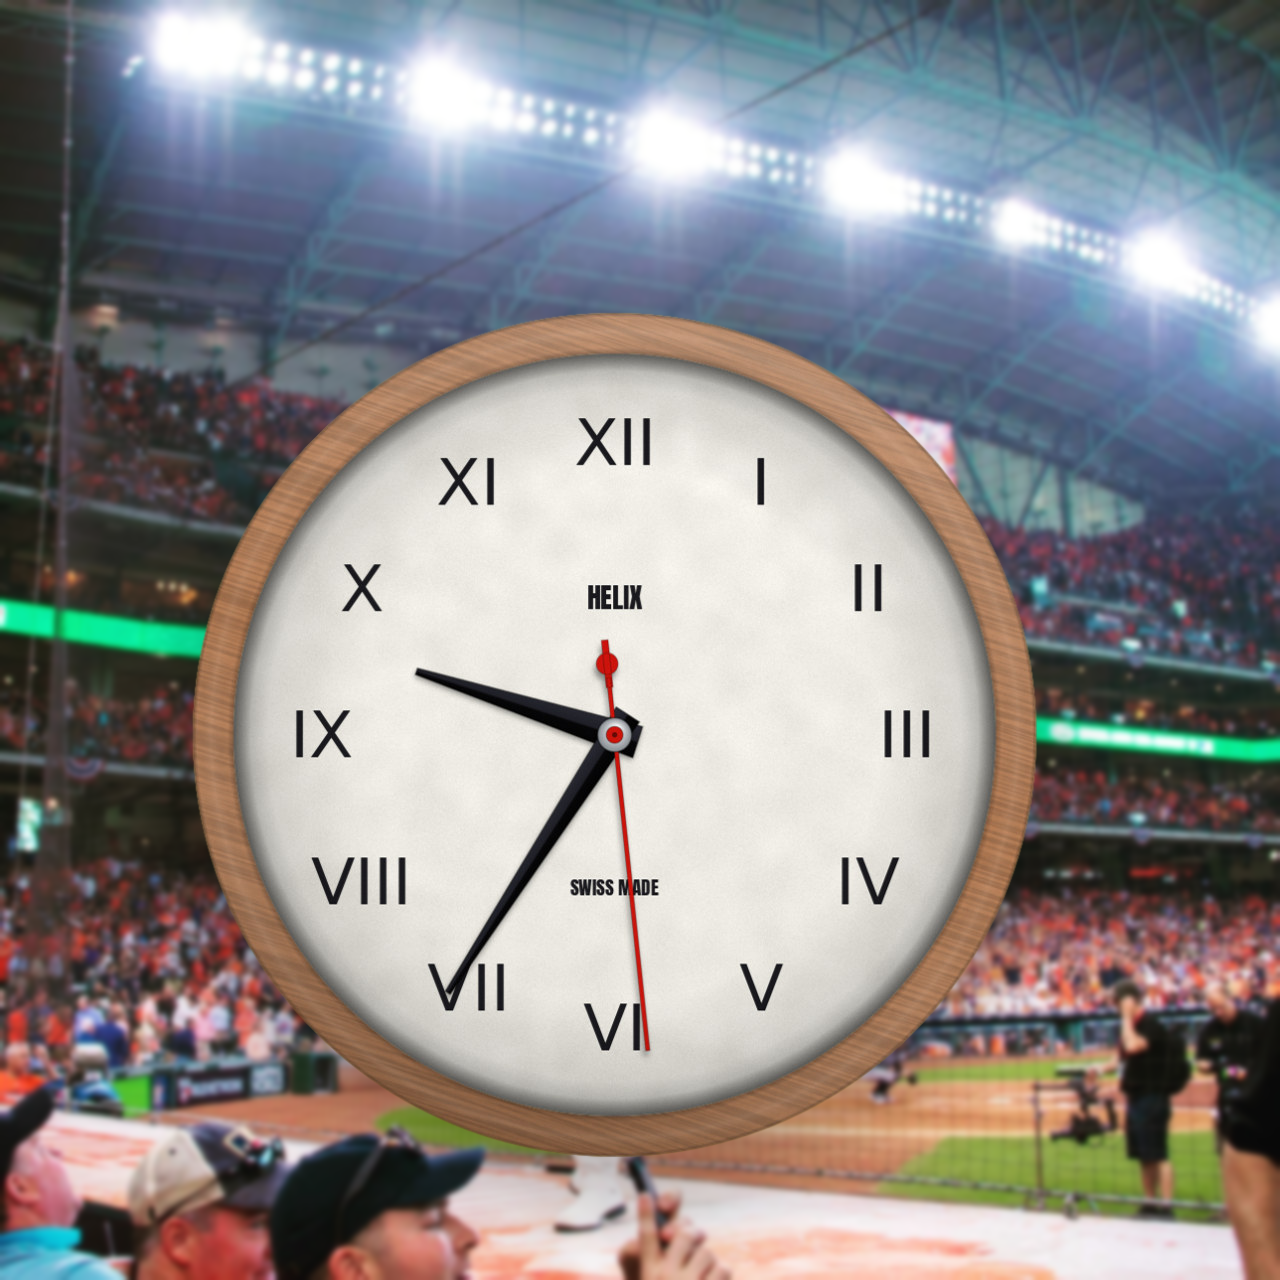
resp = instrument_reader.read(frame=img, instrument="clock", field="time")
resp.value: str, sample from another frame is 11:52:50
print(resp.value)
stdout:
9:35:29
